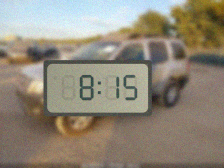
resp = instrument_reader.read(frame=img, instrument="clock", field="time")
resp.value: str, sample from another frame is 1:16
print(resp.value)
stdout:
8:15
